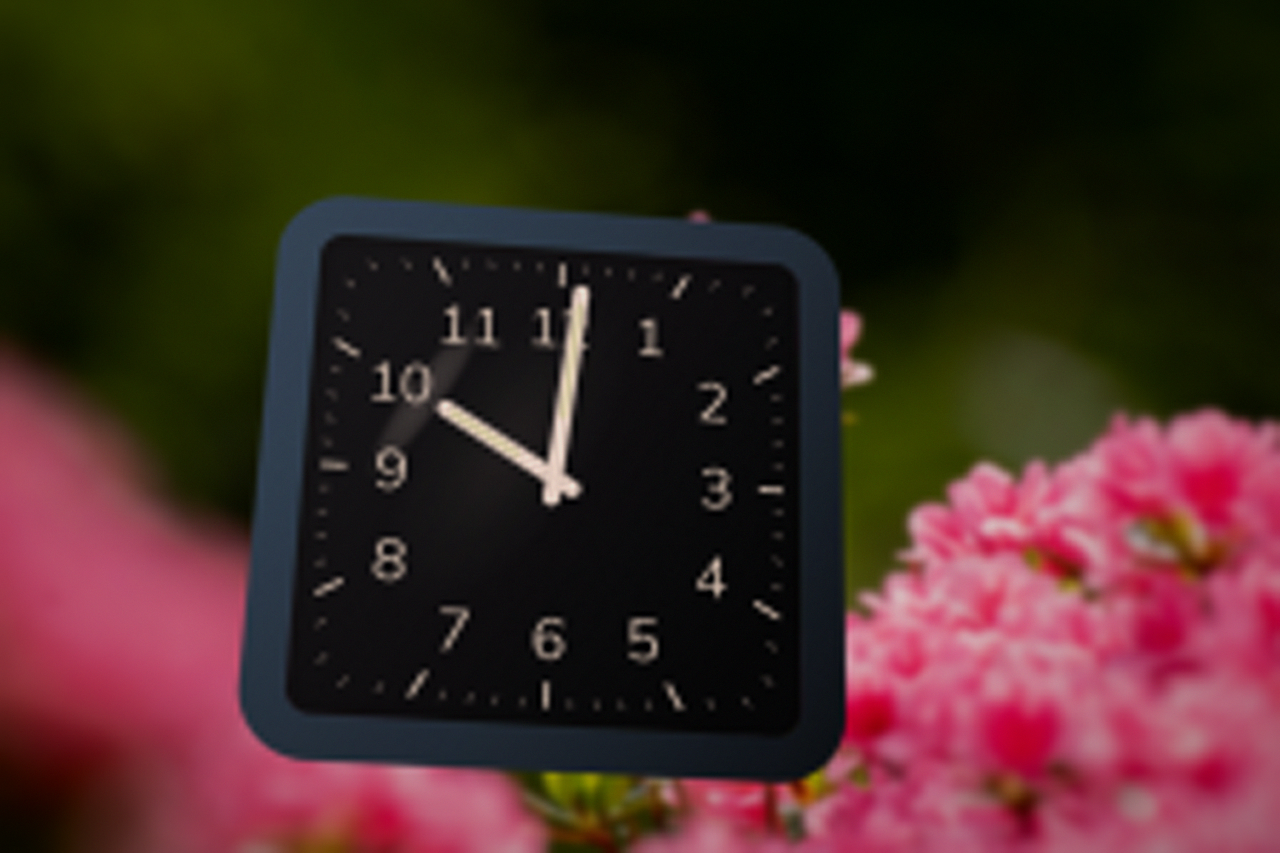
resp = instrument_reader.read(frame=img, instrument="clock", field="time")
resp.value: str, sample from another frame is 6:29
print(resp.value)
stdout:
10:01
